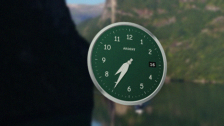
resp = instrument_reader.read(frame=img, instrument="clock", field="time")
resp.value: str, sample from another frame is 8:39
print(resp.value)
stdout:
7:35
